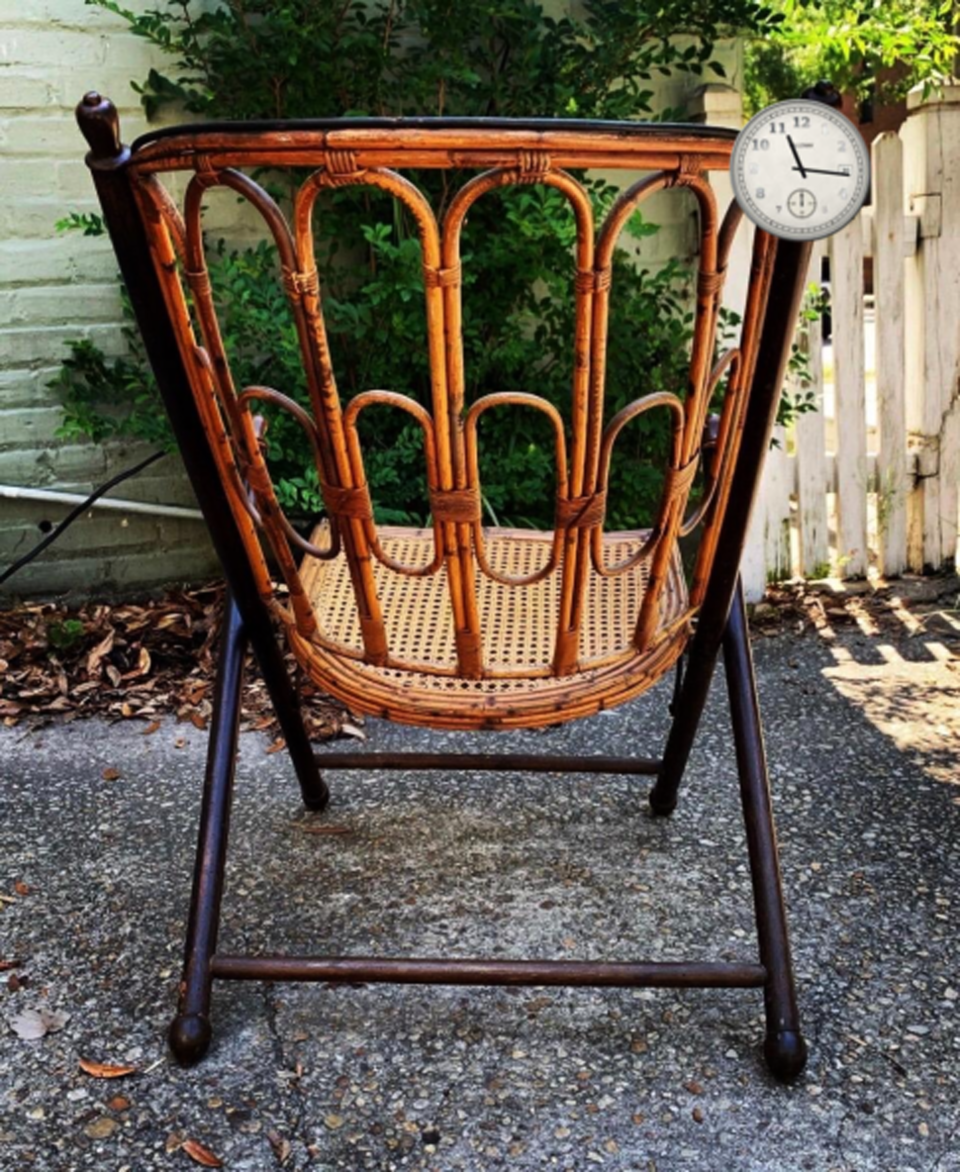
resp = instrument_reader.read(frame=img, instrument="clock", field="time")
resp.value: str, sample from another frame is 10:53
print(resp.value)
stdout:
11:16
